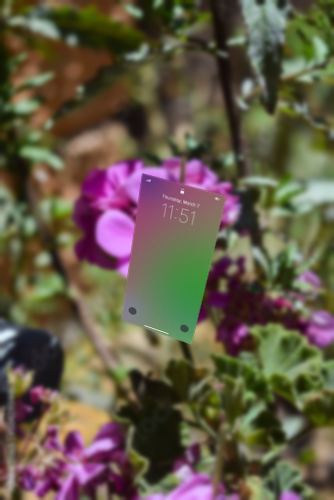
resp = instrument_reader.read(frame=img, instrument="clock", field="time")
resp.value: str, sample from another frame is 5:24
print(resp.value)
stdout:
11:51
